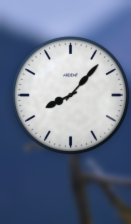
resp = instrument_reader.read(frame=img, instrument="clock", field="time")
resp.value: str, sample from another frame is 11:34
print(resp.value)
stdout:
8:07
